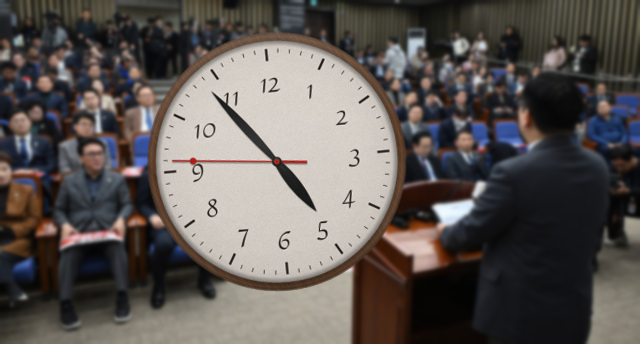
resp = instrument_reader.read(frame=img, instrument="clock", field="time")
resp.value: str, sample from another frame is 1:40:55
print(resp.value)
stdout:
4:53:46
